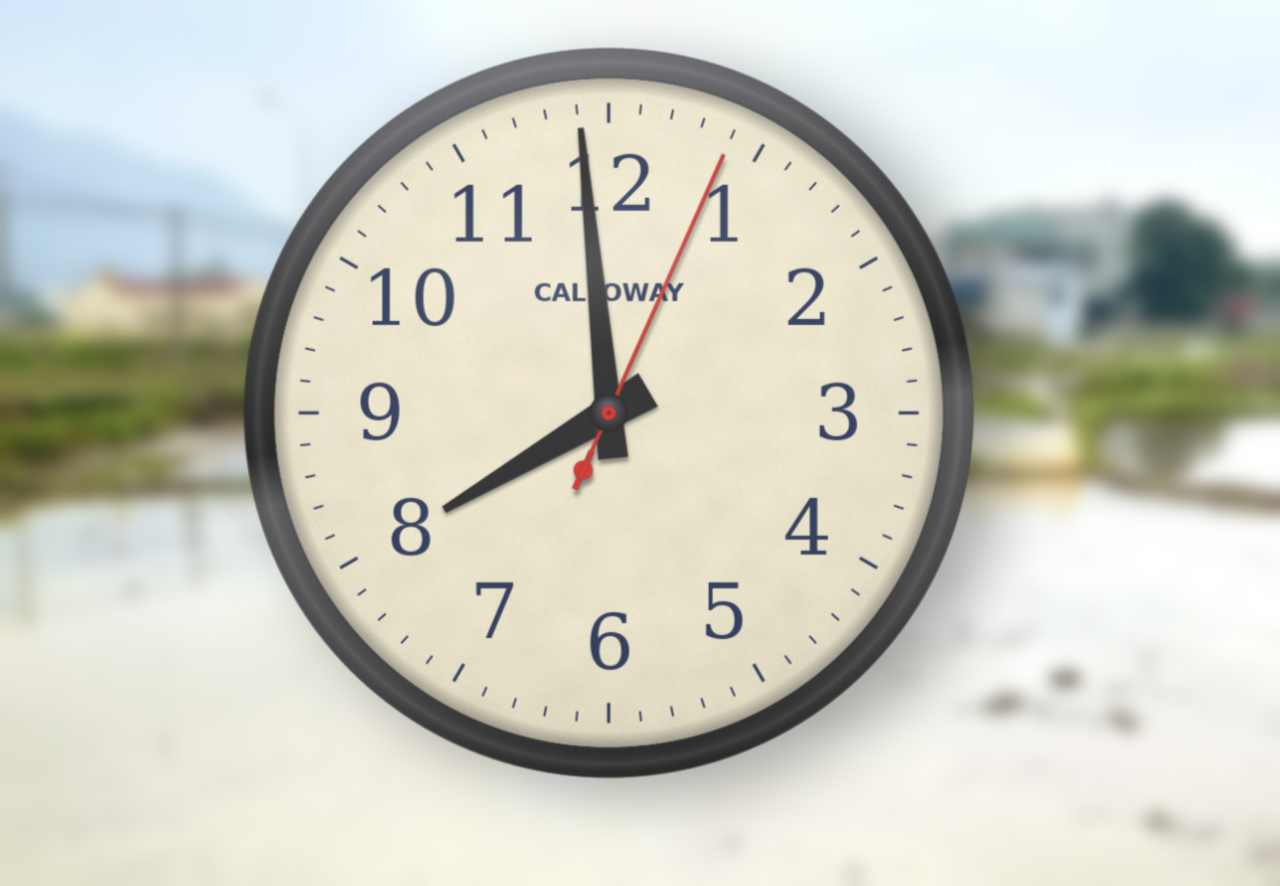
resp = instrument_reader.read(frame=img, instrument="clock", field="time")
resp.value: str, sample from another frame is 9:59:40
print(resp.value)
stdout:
7:59:04
